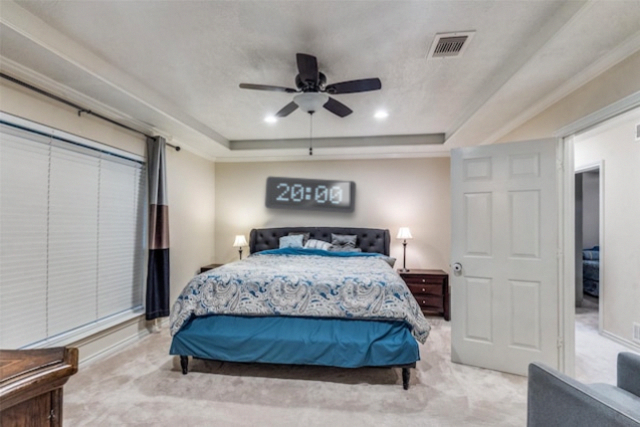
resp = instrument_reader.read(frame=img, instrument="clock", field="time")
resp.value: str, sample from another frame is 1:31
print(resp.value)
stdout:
20:00
